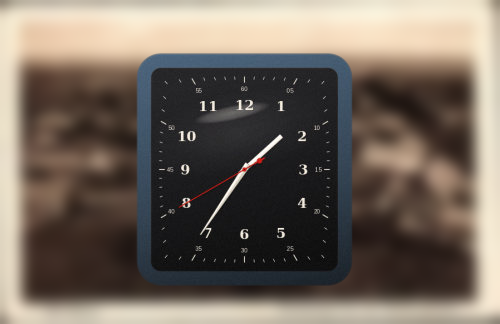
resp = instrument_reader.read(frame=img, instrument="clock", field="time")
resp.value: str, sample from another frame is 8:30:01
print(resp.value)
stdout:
1:35:40
